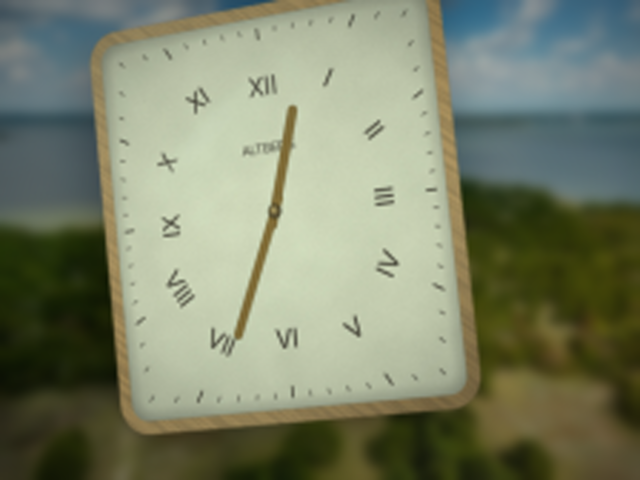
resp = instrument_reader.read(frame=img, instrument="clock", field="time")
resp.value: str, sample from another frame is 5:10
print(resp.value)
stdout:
12:34
